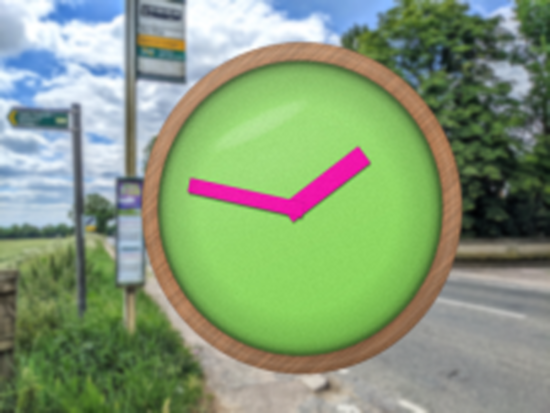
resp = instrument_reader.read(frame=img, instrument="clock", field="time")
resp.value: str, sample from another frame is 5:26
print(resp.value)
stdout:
1:47
